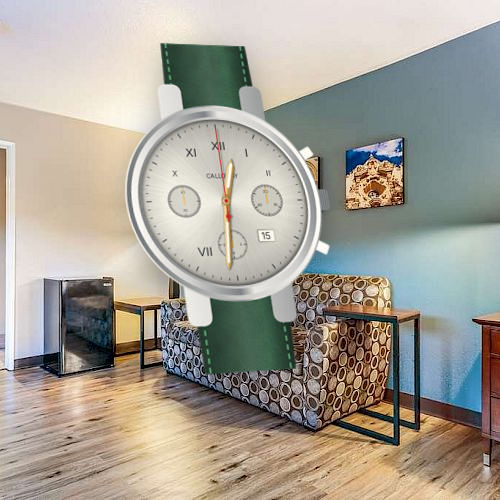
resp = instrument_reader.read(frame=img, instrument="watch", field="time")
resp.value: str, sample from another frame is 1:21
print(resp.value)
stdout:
12:31
